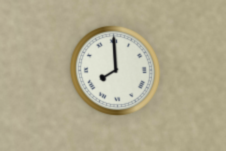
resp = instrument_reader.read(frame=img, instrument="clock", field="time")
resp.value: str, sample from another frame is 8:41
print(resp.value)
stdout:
8:00
